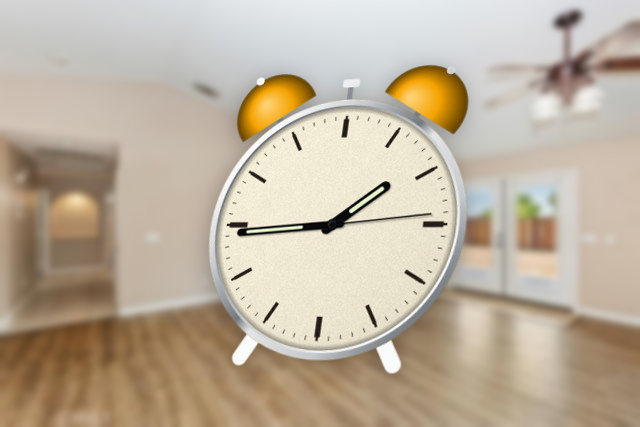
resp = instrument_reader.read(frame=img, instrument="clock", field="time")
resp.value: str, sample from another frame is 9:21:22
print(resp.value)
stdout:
1:44:14
